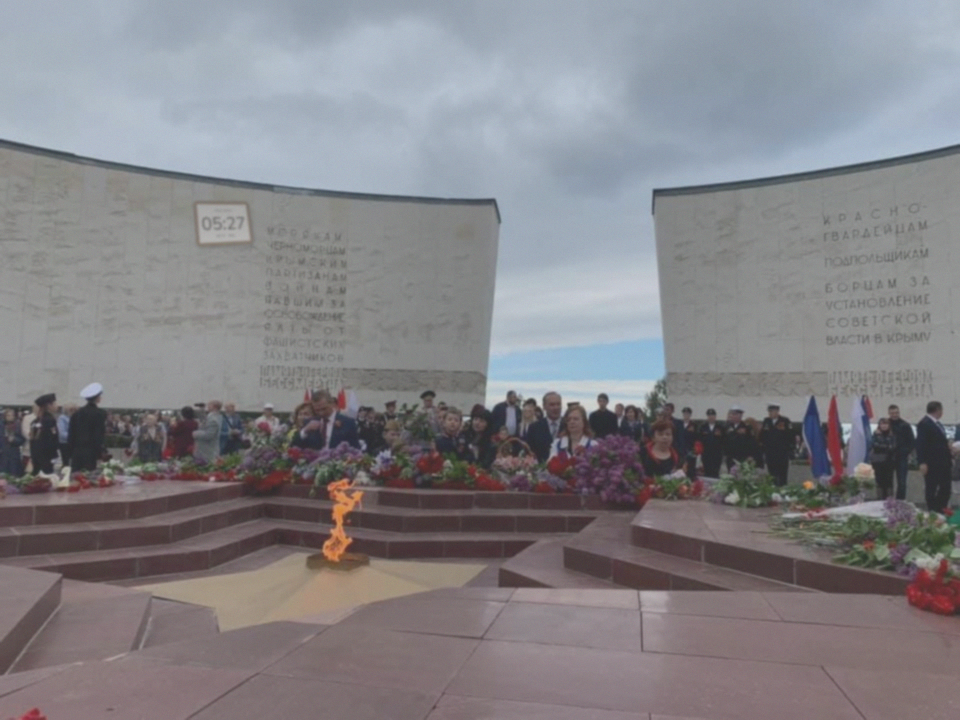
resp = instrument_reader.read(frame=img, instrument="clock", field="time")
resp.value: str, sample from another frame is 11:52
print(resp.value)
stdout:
5:27
